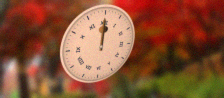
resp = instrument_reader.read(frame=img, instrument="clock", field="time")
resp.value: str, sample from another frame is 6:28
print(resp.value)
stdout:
12:00
